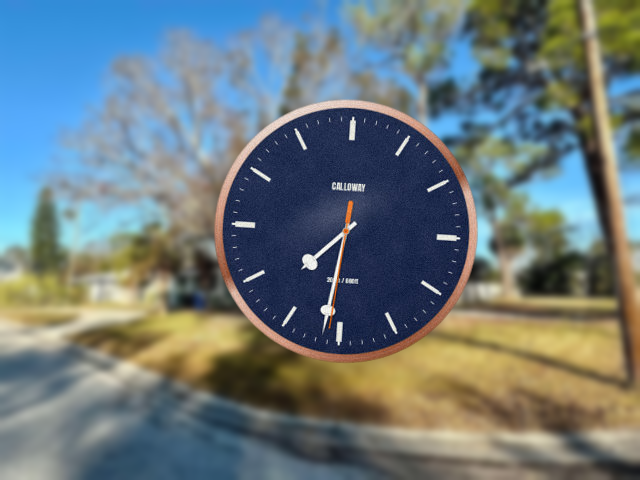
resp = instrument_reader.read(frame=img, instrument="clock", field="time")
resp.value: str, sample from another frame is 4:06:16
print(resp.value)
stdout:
7:31:31
